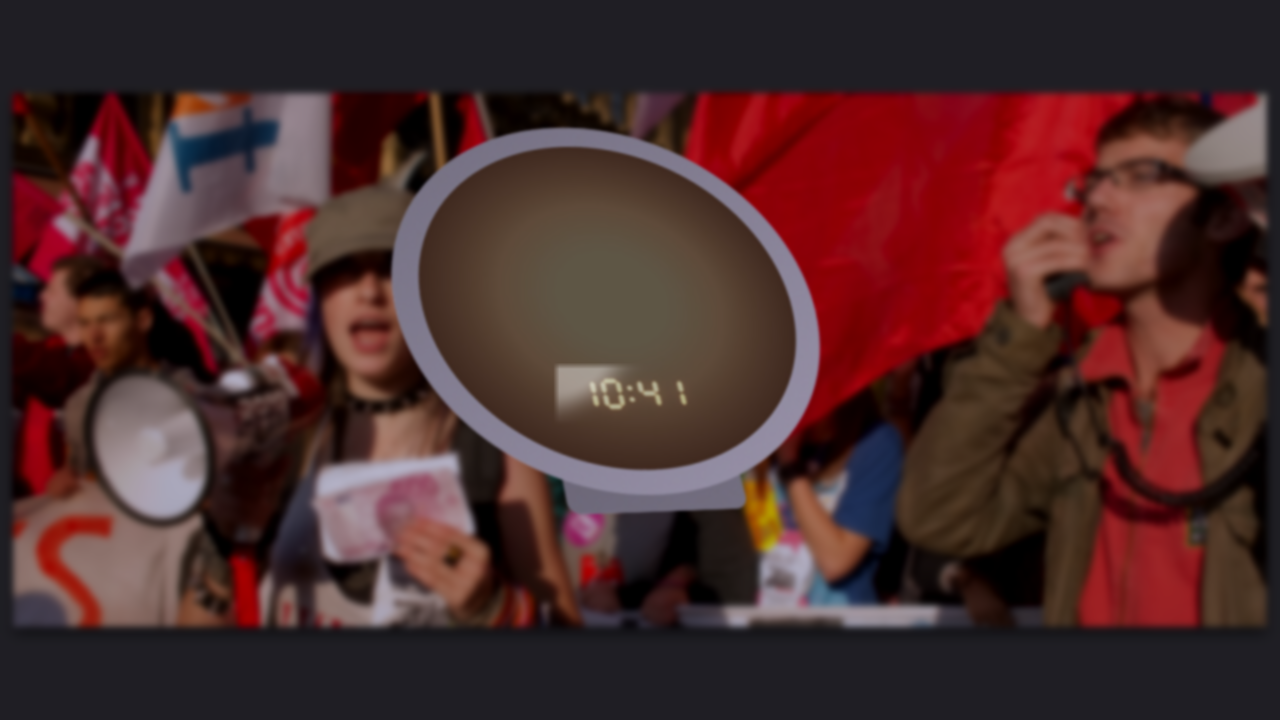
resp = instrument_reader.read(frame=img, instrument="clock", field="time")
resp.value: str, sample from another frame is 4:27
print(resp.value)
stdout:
10:41
